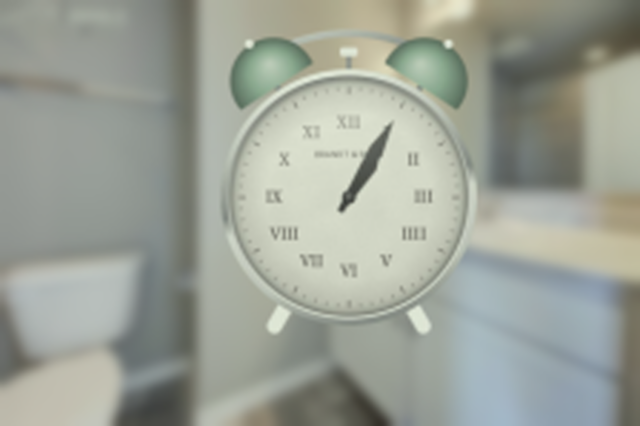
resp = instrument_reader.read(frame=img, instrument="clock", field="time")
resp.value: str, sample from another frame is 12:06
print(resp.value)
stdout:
1:05
